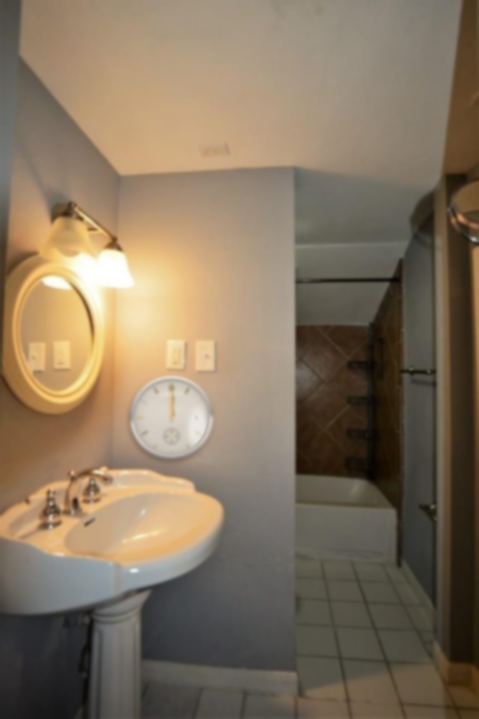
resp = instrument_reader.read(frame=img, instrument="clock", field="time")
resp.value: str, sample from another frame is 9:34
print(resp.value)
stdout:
12:00
